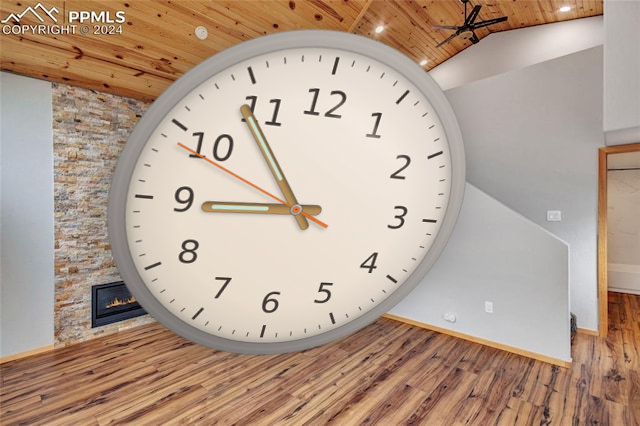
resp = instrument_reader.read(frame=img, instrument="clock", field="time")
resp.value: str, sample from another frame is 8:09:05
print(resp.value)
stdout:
8:53:49
